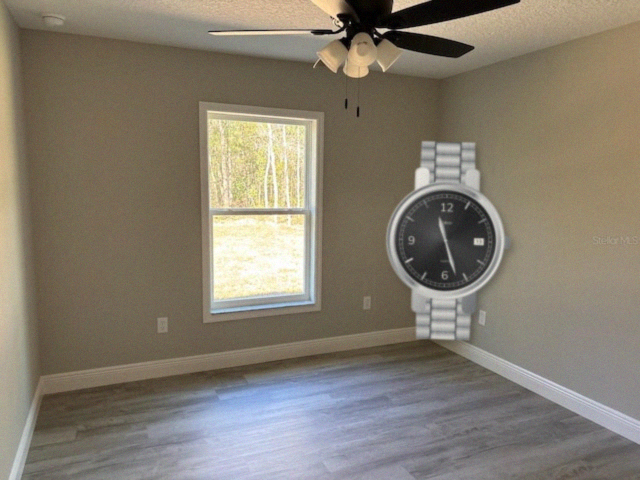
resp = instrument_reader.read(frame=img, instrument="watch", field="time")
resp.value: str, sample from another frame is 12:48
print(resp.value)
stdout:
11:27
